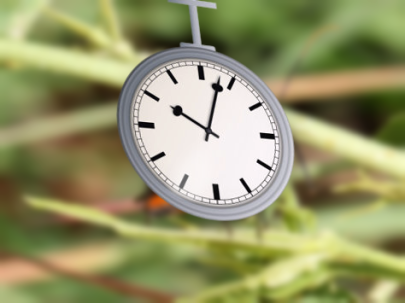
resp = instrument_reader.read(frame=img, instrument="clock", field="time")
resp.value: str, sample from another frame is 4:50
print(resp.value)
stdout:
10:03
